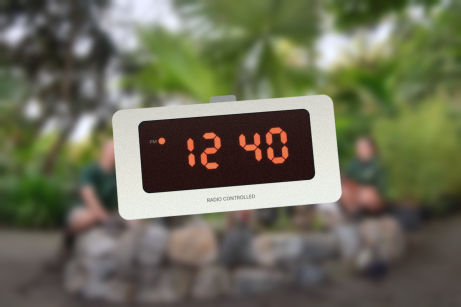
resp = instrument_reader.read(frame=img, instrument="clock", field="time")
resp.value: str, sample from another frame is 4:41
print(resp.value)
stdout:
12:40
